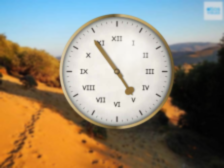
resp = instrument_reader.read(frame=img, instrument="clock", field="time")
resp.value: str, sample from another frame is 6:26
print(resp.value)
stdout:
4:54
